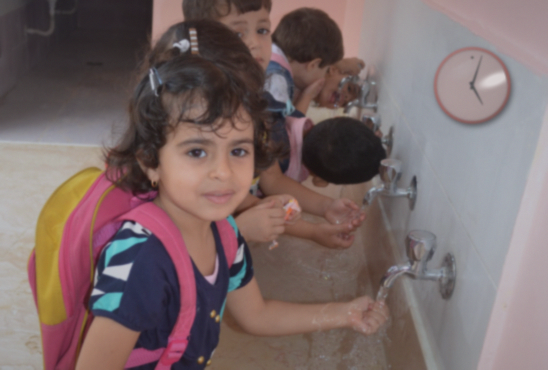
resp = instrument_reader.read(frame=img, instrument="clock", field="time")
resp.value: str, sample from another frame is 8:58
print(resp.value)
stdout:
5:03
